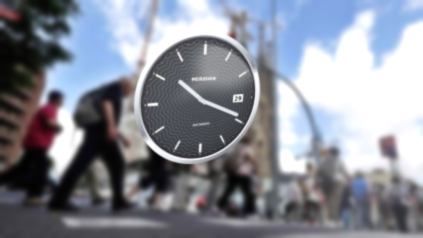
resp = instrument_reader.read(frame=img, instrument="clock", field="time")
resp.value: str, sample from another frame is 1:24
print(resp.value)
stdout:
10:19
